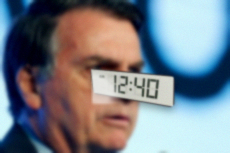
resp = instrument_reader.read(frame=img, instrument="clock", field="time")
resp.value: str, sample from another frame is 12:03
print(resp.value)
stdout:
12:40
